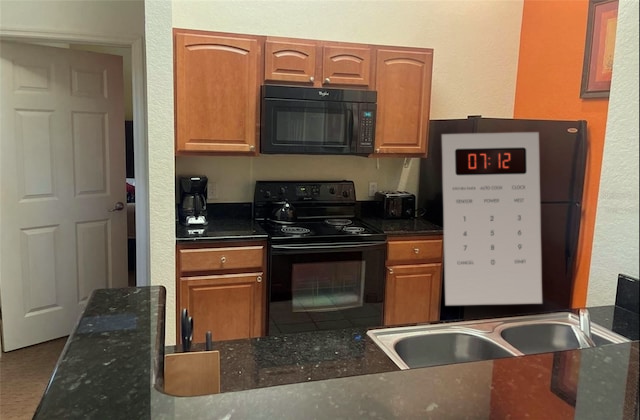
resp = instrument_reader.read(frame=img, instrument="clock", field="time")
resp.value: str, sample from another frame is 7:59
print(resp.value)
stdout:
7:12
